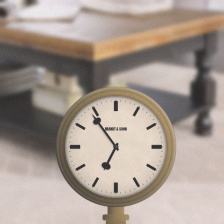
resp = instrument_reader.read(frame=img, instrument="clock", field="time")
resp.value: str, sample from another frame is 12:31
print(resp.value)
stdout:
6:54
